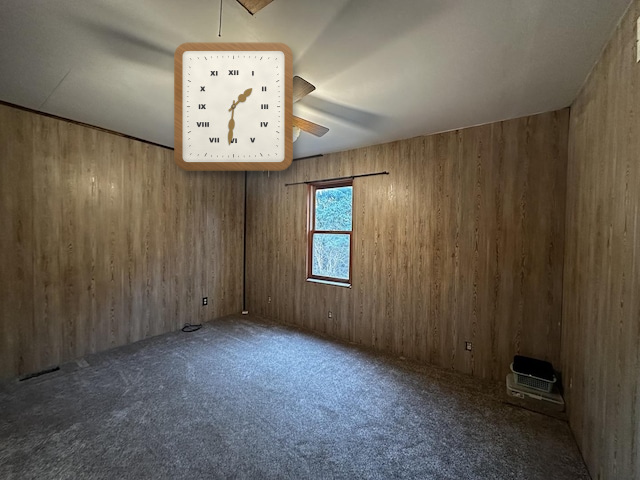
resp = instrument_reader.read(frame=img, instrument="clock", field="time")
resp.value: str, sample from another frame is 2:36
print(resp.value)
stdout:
1:31
